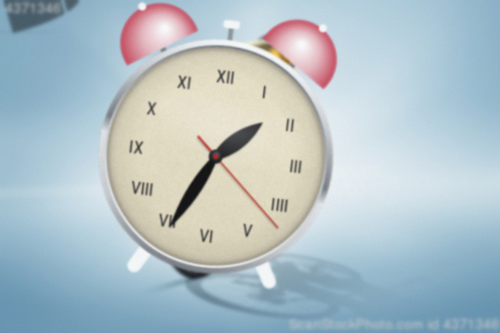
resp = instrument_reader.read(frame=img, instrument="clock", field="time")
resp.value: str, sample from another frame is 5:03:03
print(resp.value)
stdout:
1:34:22
